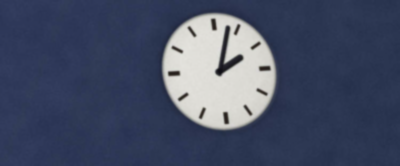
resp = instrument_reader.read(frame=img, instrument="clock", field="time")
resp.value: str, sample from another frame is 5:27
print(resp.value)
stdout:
2:03
